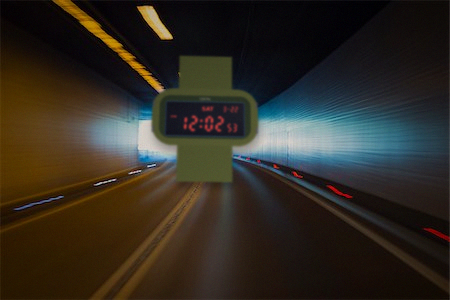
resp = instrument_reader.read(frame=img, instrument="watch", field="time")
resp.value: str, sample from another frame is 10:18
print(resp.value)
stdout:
12:02
